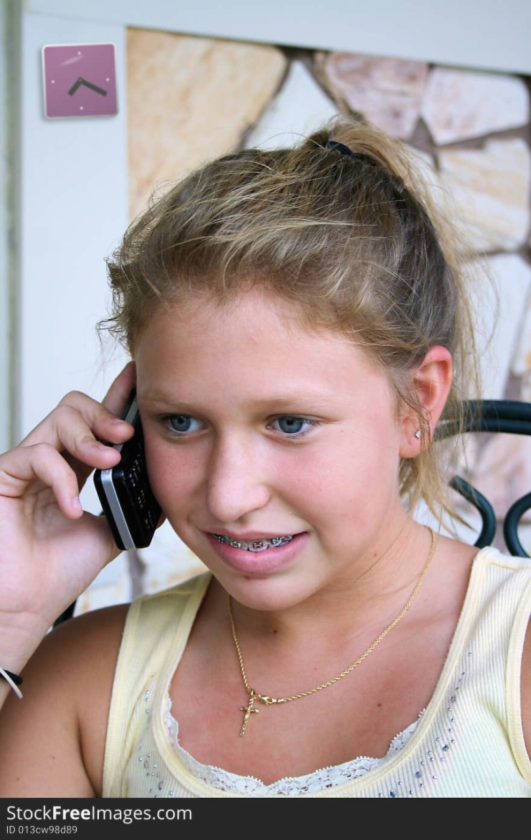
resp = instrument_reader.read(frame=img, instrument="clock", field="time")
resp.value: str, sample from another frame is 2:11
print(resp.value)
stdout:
7:20
